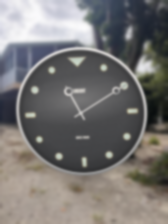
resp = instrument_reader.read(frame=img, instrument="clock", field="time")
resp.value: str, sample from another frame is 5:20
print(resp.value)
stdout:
11:10
